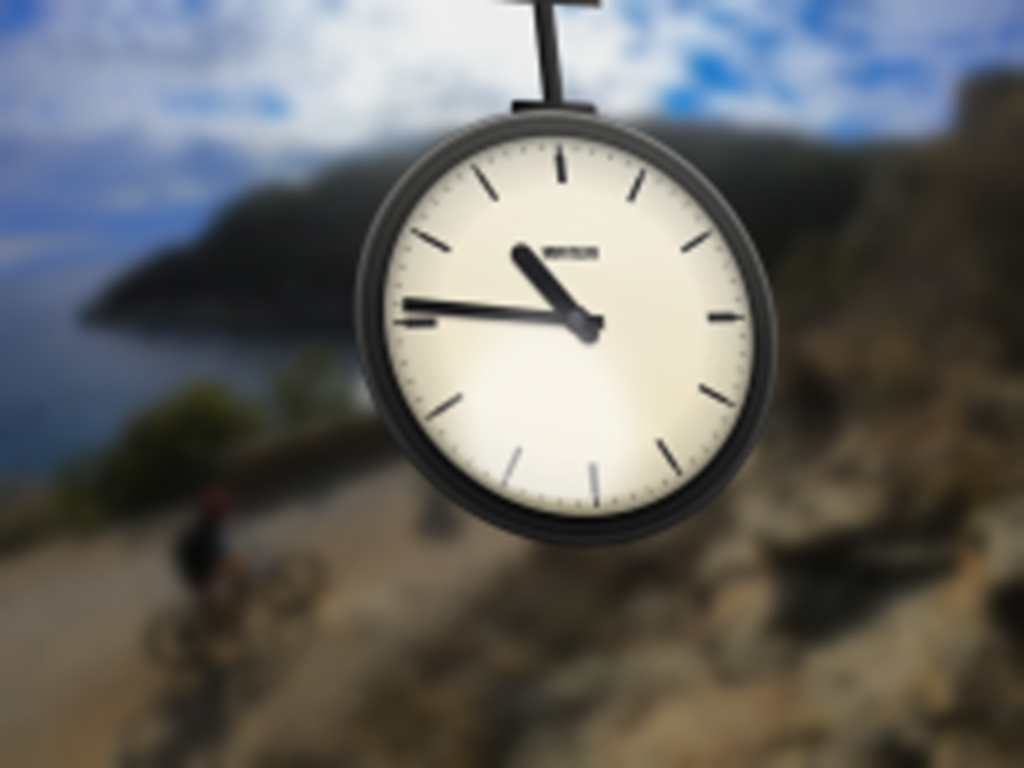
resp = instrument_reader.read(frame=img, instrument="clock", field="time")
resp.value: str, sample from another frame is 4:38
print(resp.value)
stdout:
10:46
